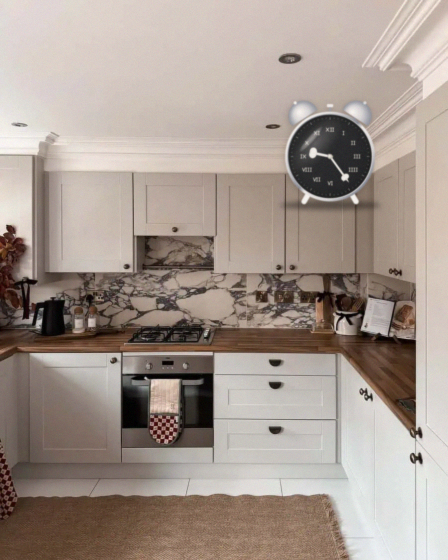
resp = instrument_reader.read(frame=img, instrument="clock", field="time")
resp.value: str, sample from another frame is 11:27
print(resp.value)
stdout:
9:24
